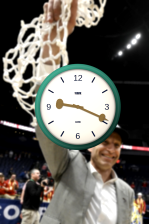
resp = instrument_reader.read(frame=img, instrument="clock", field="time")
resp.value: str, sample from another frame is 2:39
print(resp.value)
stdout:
9:19
